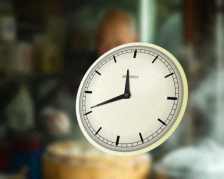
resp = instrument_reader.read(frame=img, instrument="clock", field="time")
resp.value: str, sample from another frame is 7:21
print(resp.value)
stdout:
11:41
